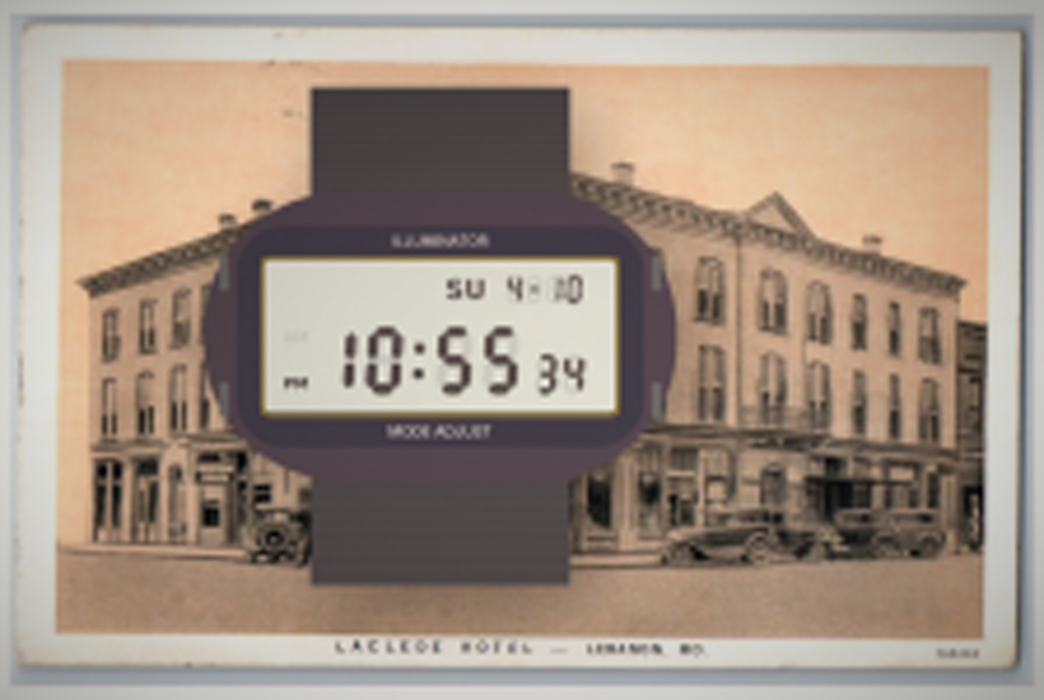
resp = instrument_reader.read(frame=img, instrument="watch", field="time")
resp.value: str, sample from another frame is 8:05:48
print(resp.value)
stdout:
10:55:34
